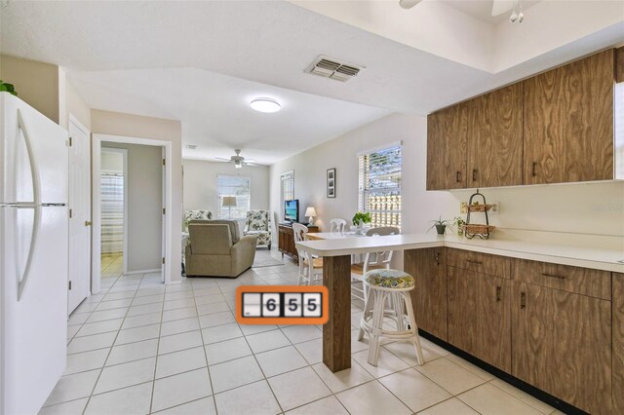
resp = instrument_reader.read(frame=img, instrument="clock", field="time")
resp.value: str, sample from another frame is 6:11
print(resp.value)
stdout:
6:55
